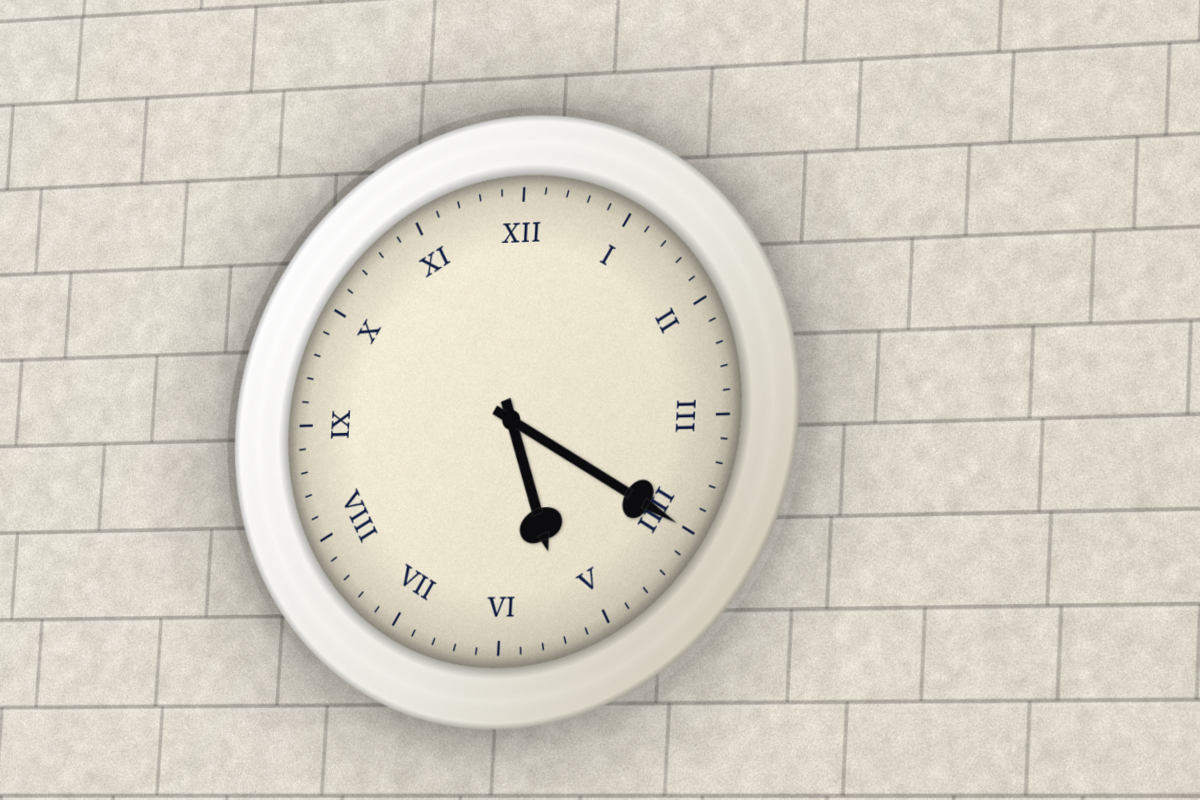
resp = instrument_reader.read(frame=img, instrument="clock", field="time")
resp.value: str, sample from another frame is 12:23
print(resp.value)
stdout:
5:20
